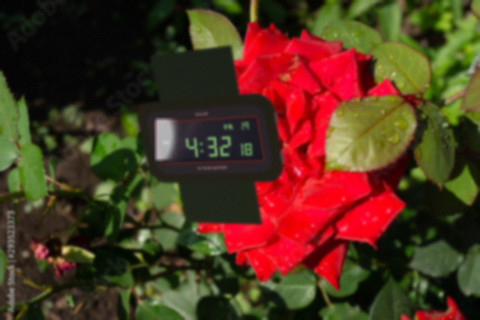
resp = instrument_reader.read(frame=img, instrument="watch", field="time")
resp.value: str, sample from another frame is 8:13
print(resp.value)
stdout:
4:32
